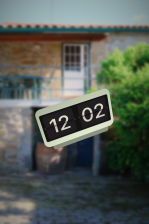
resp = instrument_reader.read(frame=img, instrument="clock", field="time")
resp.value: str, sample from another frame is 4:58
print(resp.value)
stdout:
12:02
